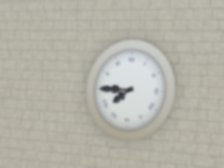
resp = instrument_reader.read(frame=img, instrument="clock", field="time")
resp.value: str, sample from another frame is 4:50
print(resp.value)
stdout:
7:45
